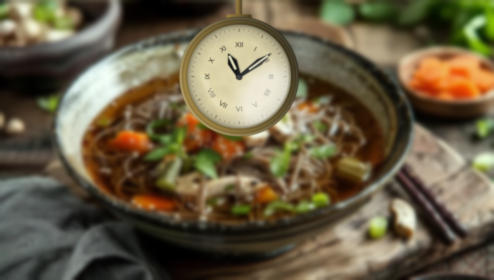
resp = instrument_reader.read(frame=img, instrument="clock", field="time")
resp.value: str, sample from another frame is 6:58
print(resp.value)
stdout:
11:09
